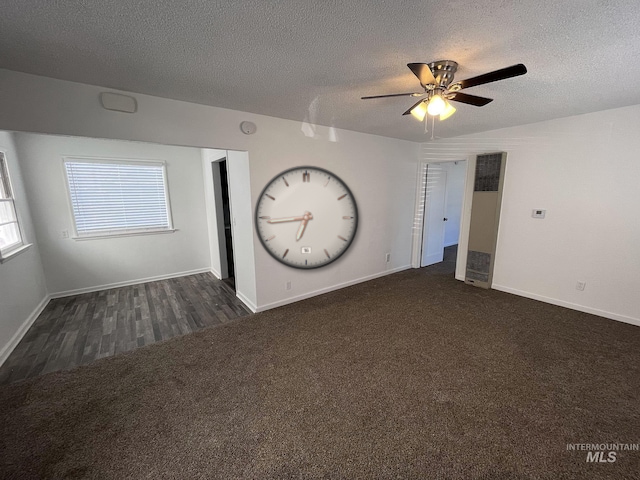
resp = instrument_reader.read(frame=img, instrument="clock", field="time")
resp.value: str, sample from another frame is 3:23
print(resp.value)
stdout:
6:44
